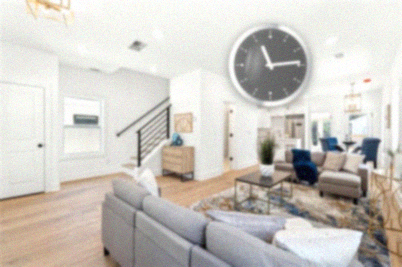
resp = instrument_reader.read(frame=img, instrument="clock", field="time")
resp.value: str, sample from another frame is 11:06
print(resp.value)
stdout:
11:14
